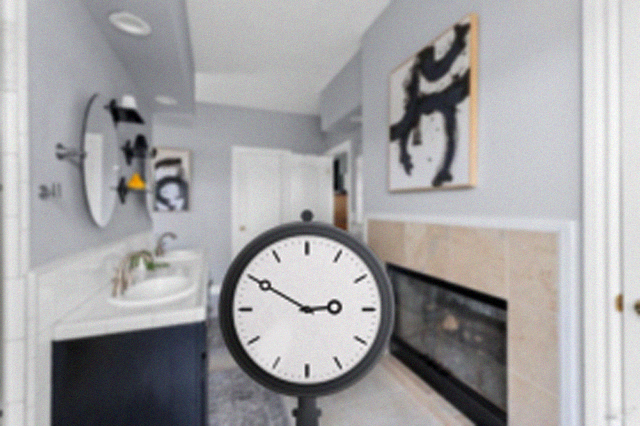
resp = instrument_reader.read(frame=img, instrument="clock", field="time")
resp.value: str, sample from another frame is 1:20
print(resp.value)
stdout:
2:50
